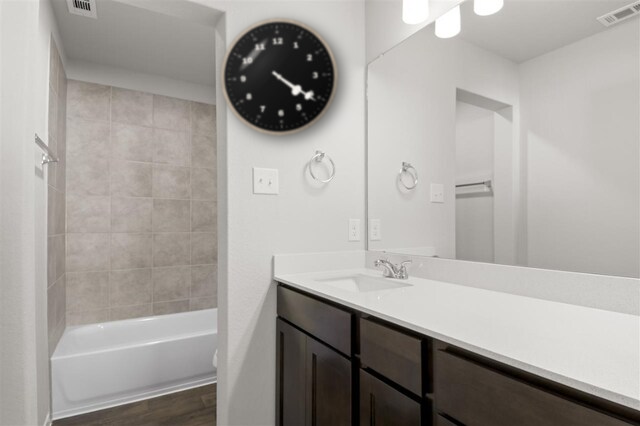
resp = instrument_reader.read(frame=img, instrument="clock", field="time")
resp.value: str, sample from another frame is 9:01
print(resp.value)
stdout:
4:21
